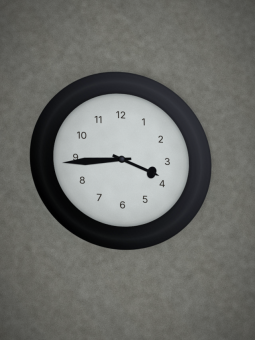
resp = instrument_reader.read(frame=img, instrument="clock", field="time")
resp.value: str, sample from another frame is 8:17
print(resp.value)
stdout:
3:44
